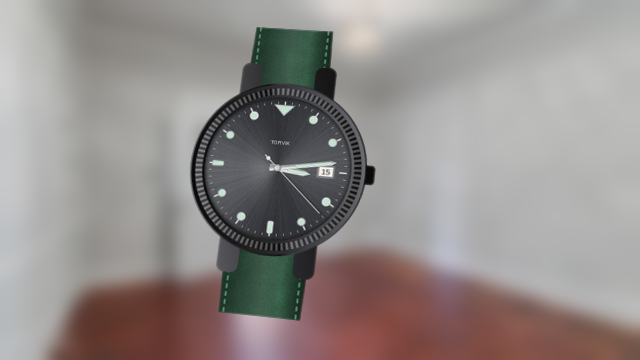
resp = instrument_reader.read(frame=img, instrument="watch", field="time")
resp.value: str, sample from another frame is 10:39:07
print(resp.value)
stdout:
3:13:22
